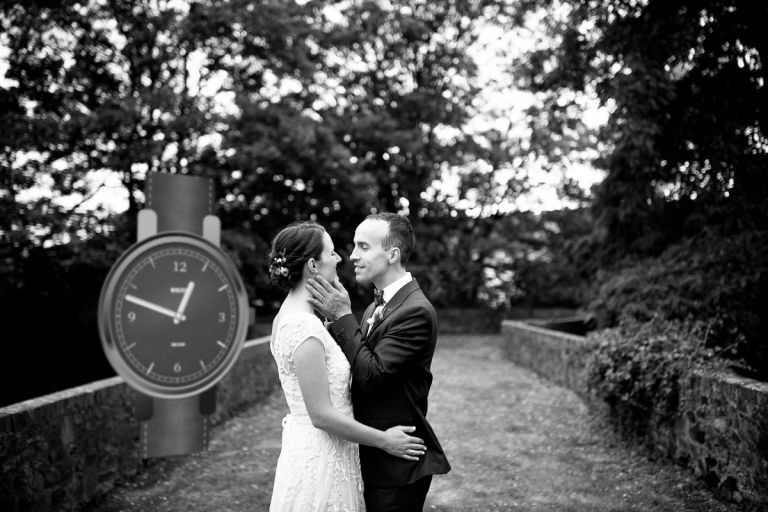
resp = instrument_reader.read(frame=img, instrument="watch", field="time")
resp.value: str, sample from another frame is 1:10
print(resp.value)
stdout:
12:48
